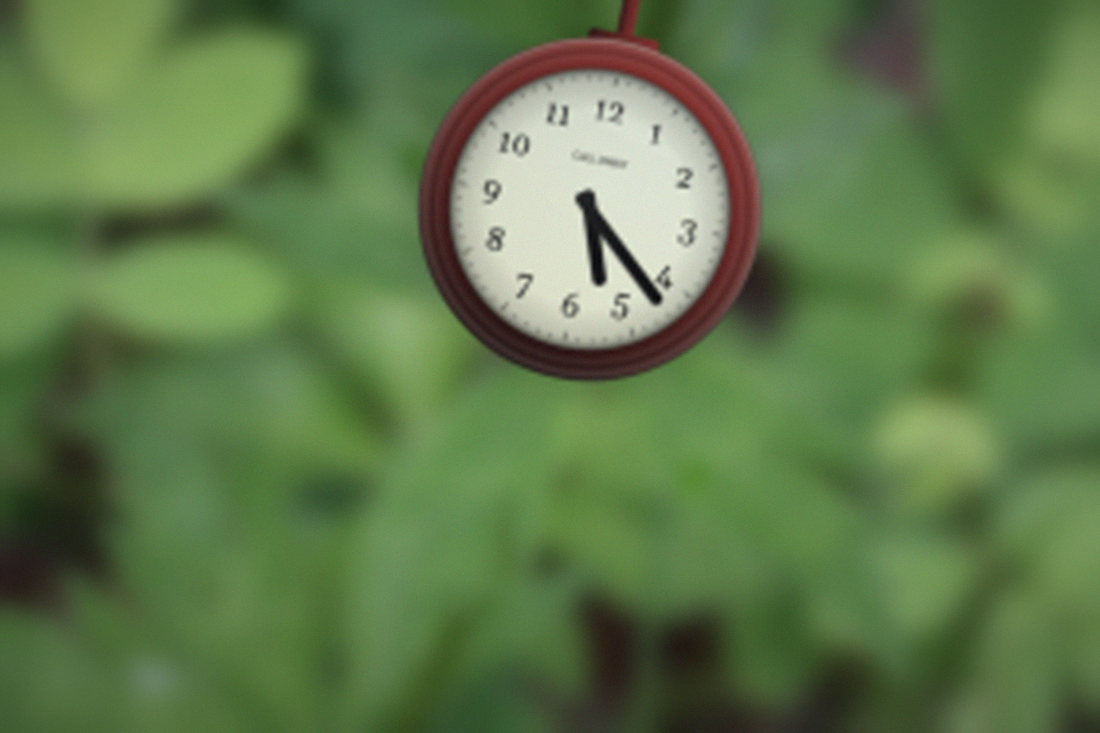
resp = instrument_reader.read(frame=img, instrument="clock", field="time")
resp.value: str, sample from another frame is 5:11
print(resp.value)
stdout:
5:22
